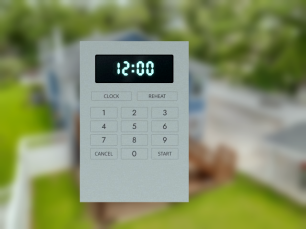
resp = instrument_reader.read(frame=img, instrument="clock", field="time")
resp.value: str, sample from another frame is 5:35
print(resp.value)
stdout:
12:00
